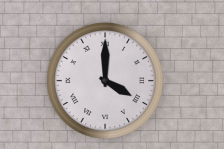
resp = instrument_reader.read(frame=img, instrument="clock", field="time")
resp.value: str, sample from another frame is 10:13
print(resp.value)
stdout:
4:00
